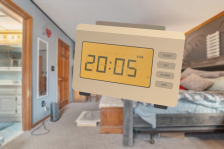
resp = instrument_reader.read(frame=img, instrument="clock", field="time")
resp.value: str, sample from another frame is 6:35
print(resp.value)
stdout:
20:05
